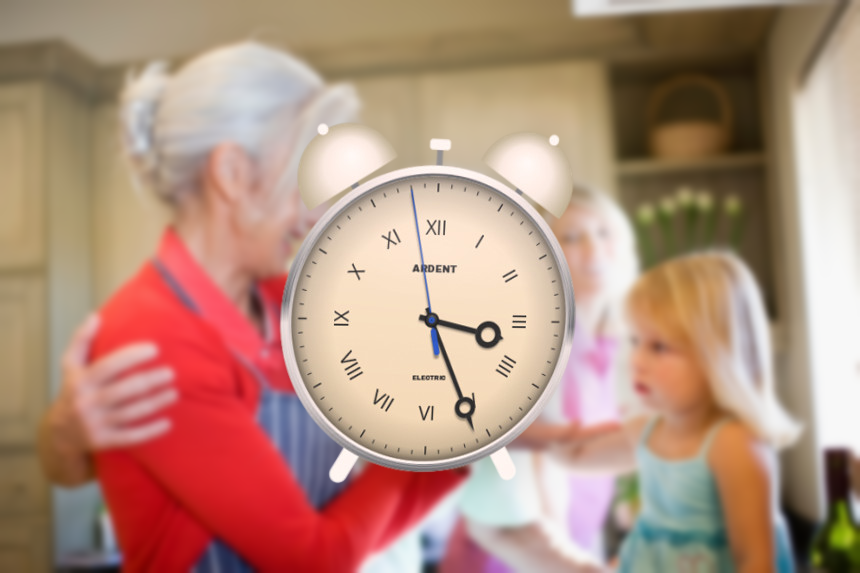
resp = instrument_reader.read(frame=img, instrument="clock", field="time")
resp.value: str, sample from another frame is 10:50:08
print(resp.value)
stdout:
3:25:58
